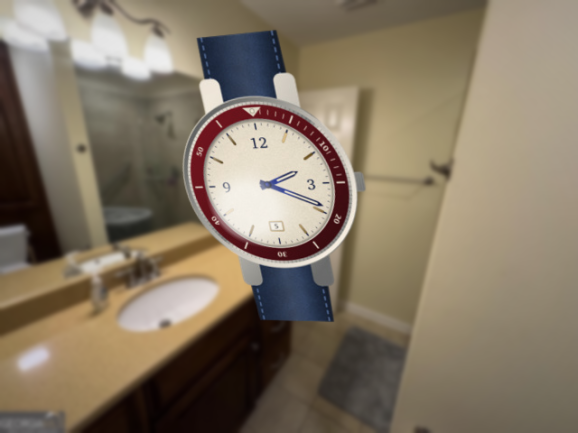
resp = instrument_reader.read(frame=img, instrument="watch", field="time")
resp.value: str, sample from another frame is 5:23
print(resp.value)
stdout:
2:19
